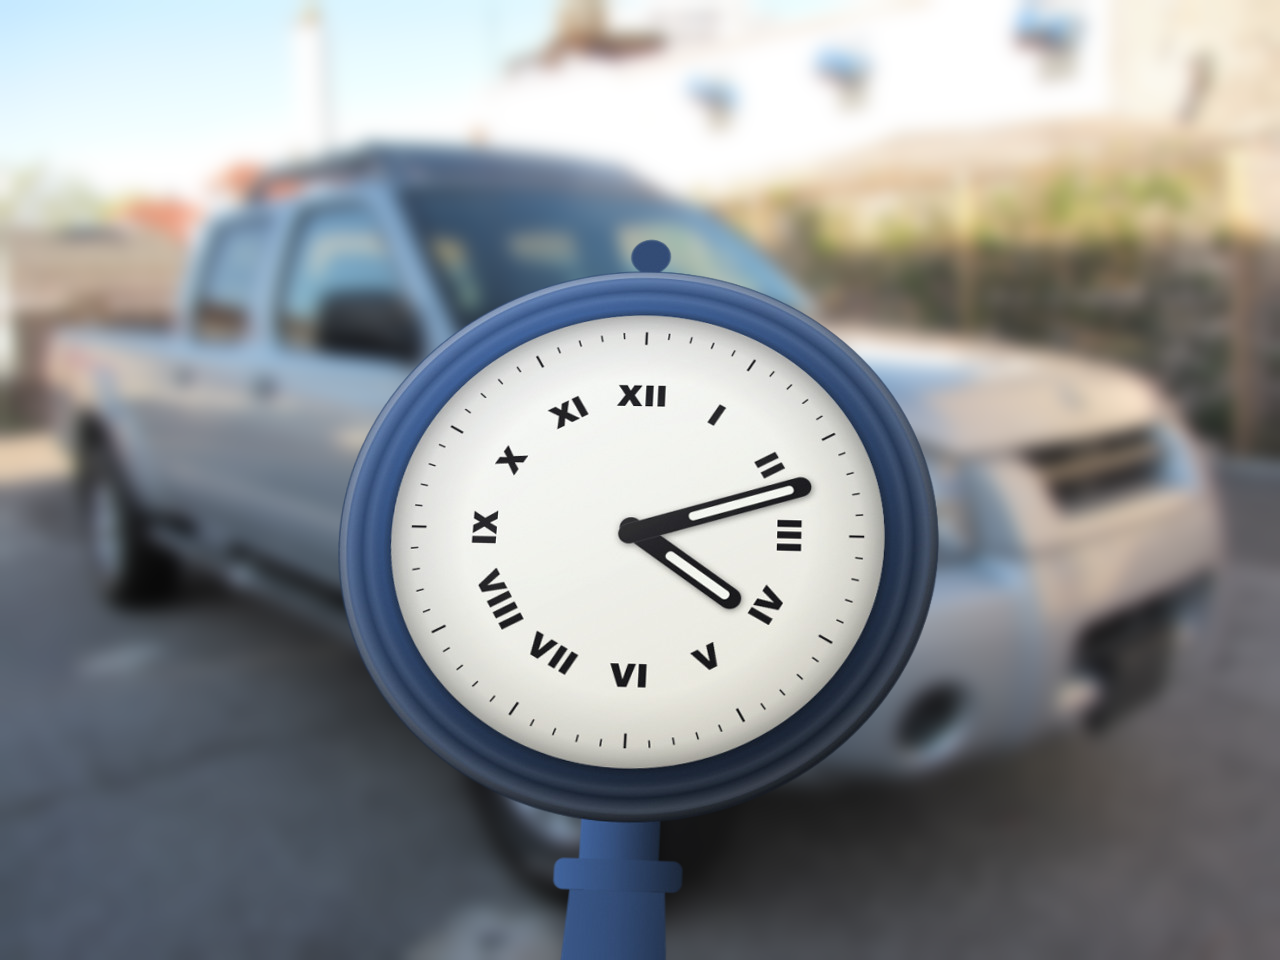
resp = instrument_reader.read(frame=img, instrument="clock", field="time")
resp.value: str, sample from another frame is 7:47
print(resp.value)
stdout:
4:12
